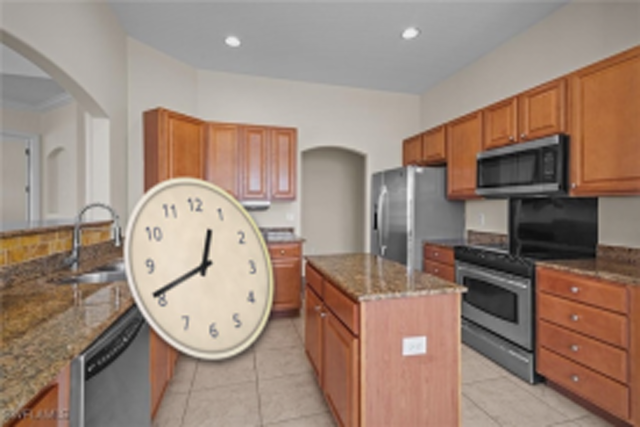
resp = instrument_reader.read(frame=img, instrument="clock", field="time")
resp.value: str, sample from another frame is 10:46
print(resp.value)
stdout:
12:41
